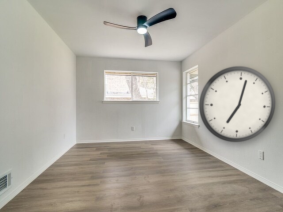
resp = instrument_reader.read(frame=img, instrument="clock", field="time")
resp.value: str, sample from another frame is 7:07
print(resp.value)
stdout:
7:02
